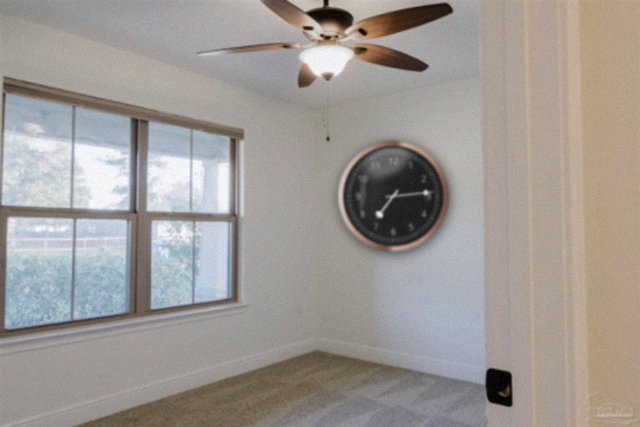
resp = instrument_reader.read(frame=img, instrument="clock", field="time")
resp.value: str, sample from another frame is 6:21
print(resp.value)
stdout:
7:14
